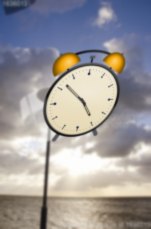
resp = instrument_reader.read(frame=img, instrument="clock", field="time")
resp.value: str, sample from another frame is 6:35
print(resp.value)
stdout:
4:52
